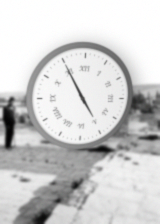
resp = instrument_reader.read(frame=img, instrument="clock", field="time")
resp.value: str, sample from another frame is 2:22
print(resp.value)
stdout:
4:55
